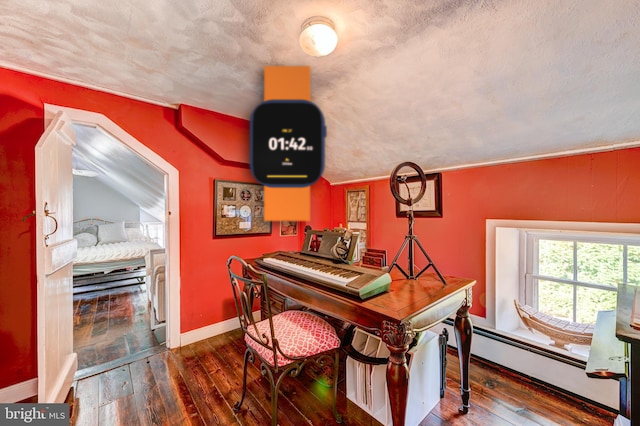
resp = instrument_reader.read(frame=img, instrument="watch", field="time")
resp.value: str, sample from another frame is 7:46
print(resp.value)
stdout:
1:42
